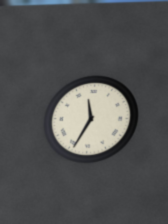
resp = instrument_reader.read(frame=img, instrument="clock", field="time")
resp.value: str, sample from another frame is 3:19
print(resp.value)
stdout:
11:34
